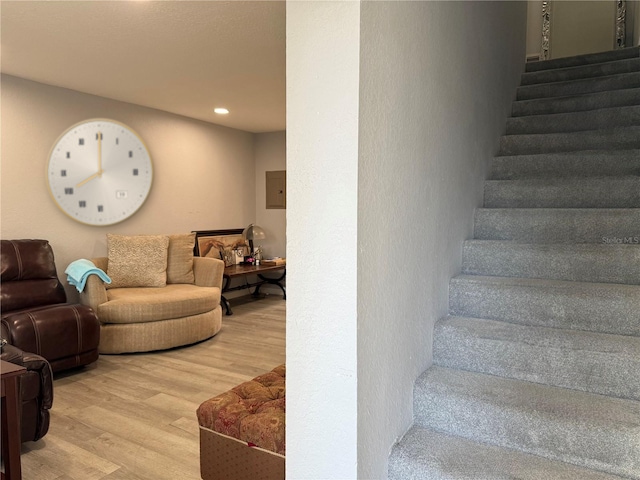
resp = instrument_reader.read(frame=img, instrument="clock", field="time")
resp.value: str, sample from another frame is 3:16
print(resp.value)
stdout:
8:00
